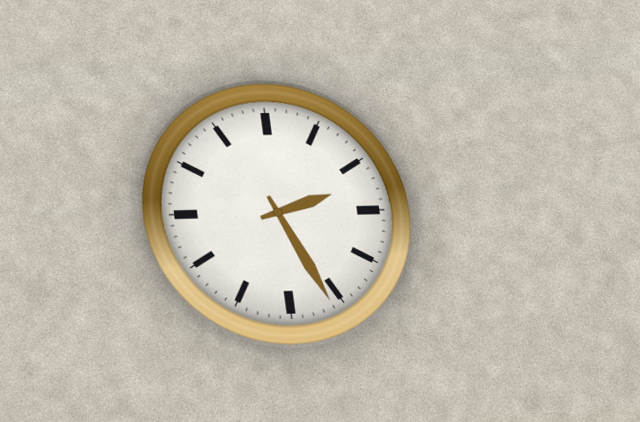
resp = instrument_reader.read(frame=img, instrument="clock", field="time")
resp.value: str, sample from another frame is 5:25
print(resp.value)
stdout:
2:26
